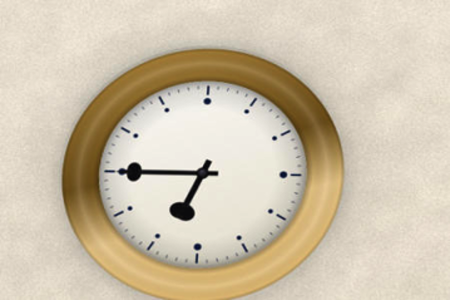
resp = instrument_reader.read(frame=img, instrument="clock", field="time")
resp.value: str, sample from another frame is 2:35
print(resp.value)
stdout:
6:45
